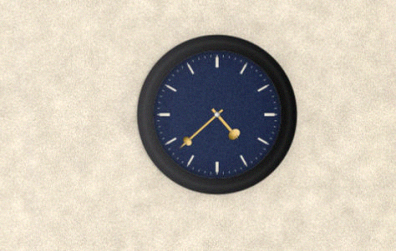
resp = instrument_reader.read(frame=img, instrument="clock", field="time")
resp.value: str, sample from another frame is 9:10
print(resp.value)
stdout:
4:38
